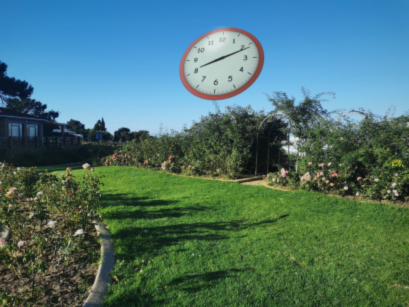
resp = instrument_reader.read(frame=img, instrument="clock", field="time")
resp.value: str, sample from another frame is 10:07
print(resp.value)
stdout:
8:11
